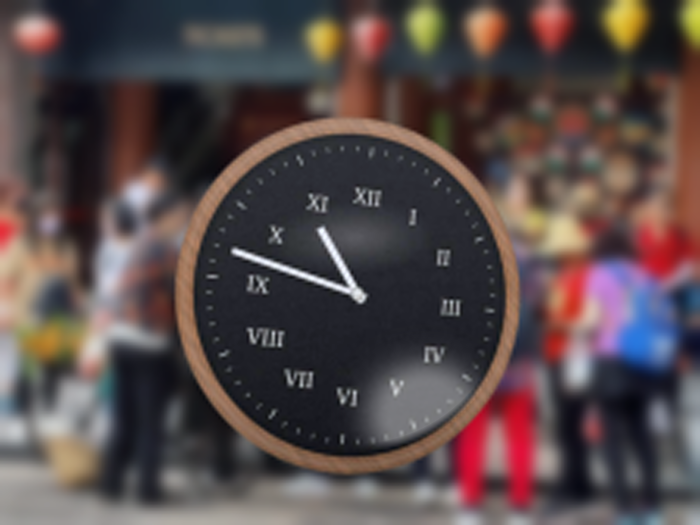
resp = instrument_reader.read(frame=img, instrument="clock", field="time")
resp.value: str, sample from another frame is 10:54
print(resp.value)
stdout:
10:47
